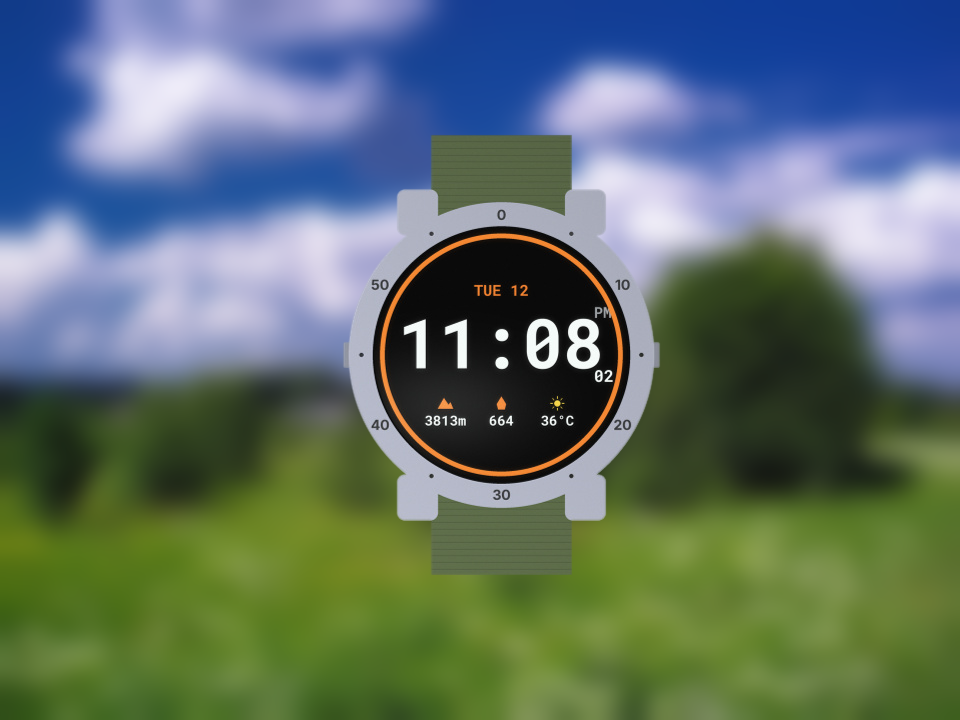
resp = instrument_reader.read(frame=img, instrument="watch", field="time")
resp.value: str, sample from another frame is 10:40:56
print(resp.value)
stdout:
11:08:02
